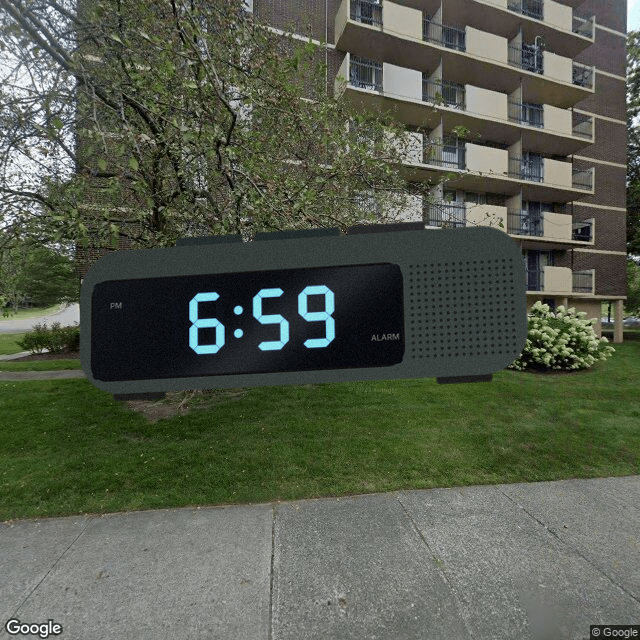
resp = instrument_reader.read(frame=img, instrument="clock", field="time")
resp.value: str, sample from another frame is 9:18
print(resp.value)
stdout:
6:59
